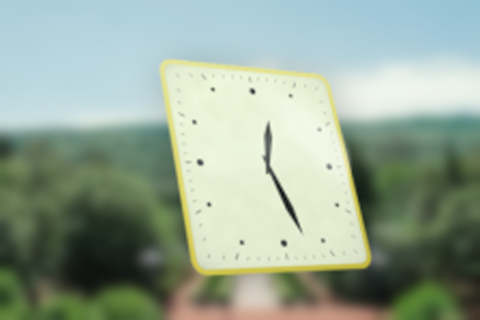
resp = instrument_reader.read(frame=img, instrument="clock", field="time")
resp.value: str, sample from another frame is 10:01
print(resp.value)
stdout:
12:27
